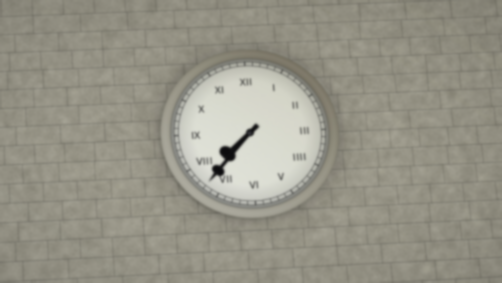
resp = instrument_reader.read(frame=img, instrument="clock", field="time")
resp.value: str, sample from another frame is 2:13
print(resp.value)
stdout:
7:37
